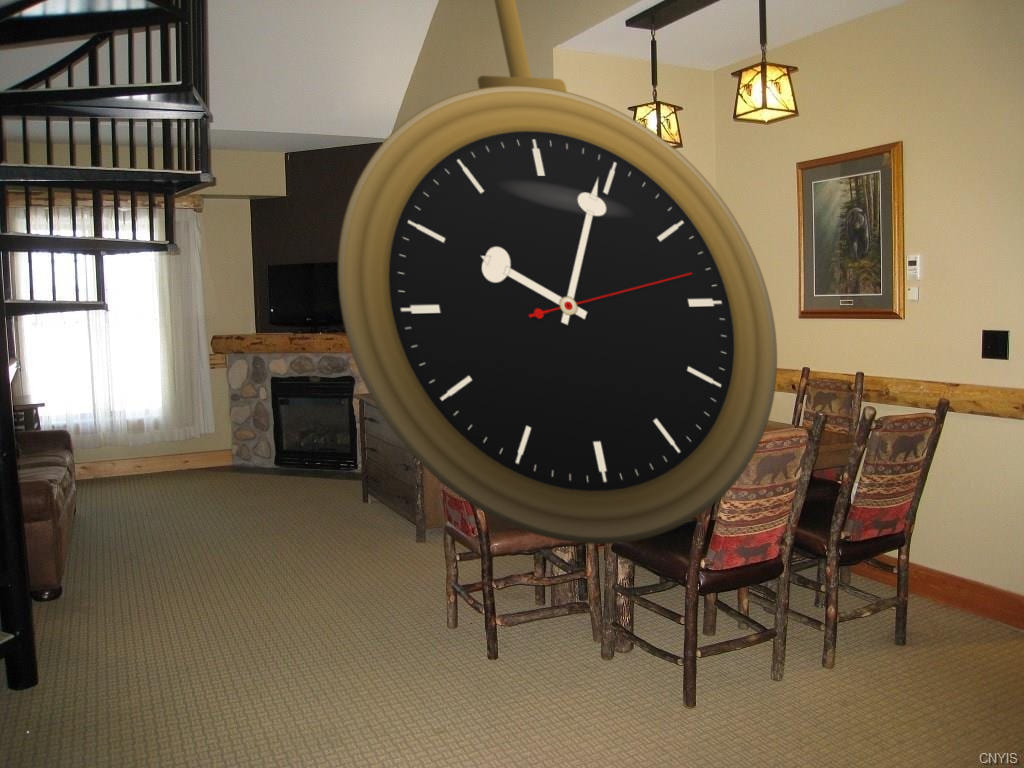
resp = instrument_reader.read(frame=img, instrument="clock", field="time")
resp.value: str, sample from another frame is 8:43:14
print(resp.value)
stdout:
10:04:13
